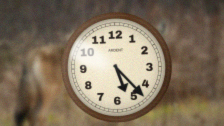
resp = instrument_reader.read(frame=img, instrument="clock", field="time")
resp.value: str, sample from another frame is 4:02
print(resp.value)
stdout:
5:23
